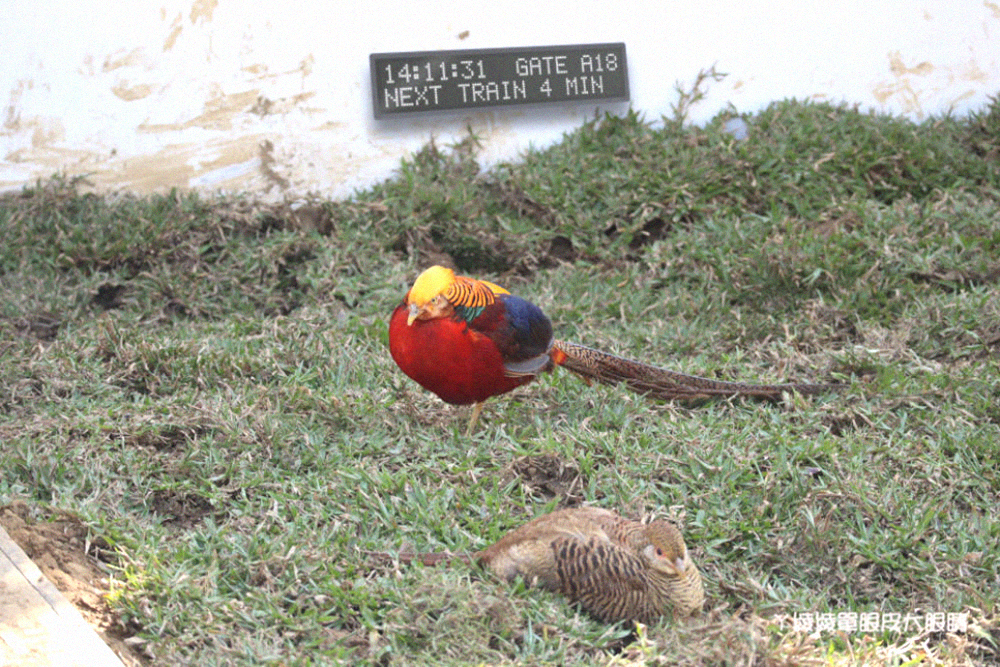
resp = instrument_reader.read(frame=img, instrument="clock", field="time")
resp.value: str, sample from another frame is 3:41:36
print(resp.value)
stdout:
14:11:31
